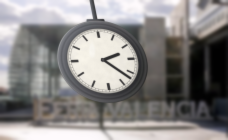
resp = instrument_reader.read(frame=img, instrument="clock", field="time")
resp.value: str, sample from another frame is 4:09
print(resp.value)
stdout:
2:22
